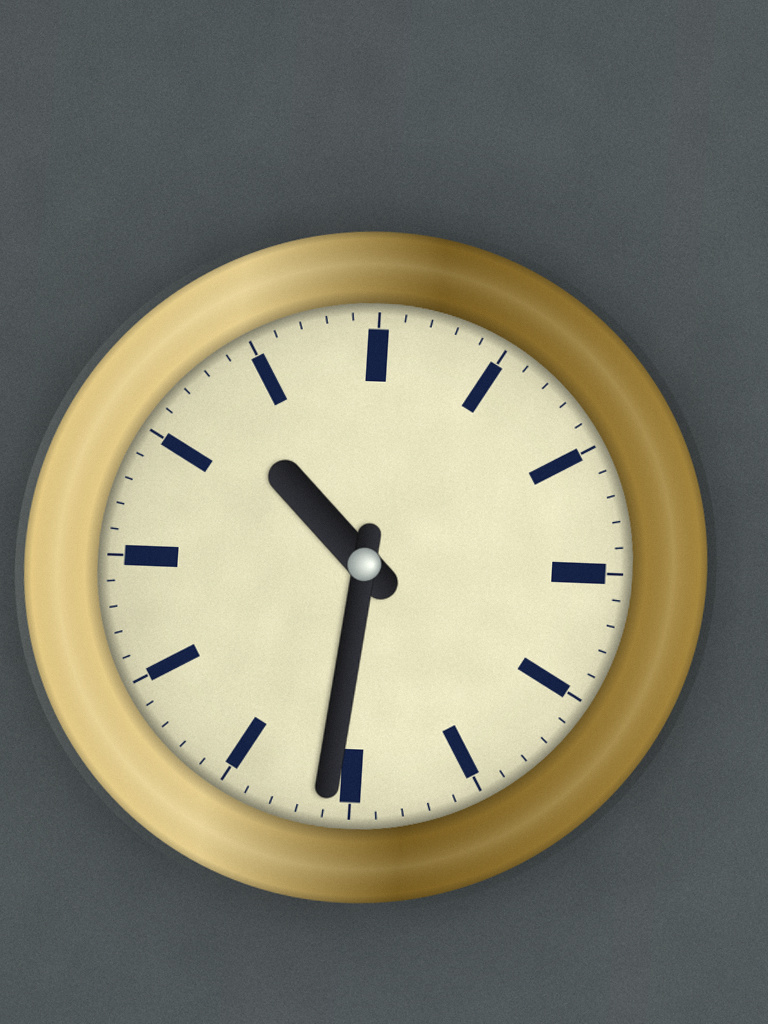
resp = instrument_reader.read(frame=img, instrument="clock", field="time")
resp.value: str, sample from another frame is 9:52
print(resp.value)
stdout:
10:31
